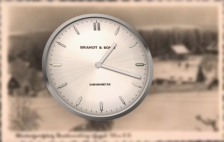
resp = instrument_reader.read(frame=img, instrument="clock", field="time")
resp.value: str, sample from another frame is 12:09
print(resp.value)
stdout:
1:18
